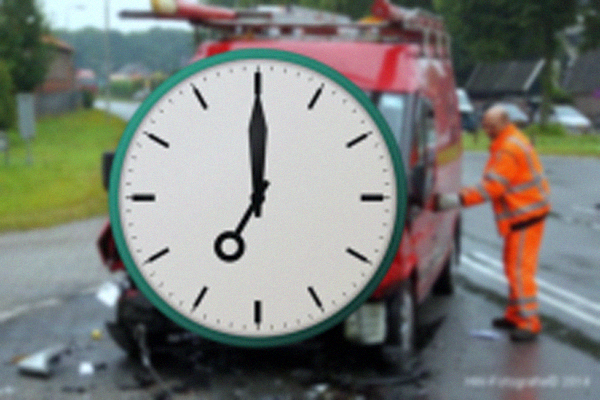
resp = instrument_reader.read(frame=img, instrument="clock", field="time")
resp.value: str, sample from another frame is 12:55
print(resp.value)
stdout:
7:00
